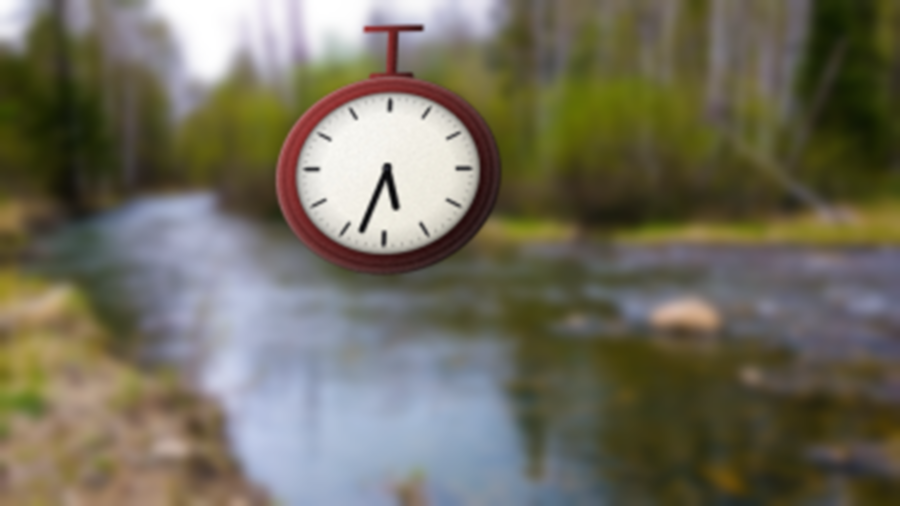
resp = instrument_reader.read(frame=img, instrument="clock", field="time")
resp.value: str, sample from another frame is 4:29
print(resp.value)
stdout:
5:33
